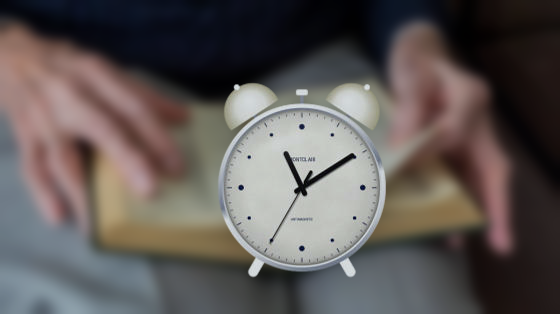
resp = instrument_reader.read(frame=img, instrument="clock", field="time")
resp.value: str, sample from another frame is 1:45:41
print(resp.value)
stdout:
11:09:35
